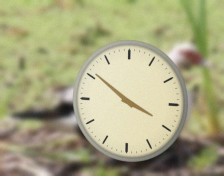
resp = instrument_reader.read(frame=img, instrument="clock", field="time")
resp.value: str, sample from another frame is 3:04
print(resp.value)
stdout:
3:51
